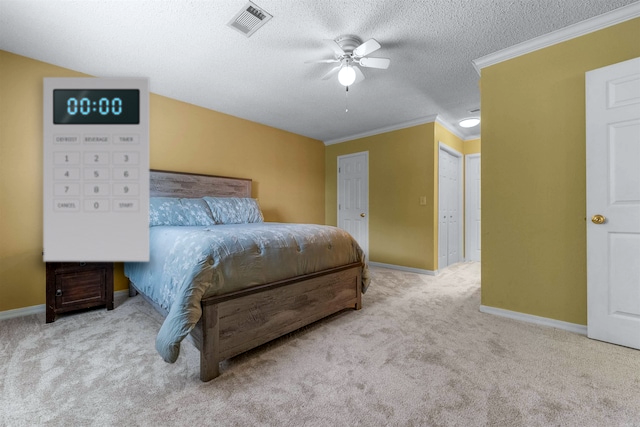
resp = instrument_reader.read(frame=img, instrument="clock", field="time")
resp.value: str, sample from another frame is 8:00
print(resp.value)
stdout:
0:00
